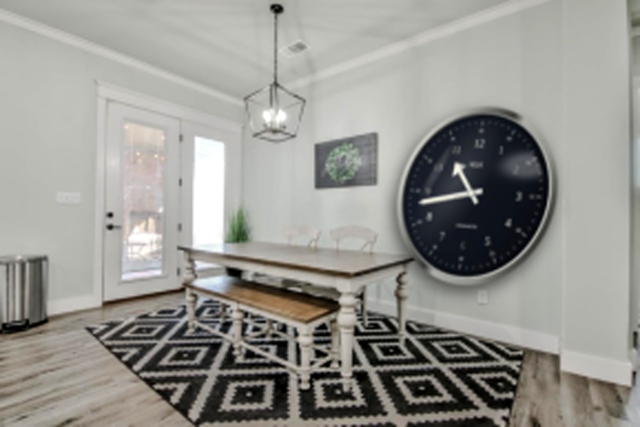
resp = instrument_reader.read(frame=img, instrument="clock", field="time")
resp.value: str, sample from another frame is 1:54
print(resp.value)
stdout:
10:43
